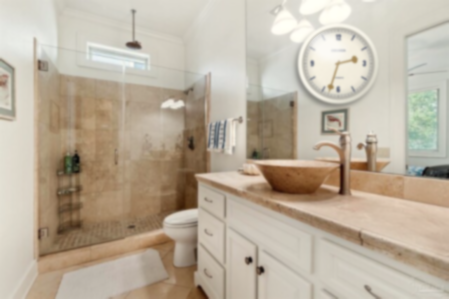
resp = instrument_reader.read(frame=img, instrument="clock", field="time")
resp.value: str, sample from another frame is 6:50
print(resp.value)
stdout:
2:33
